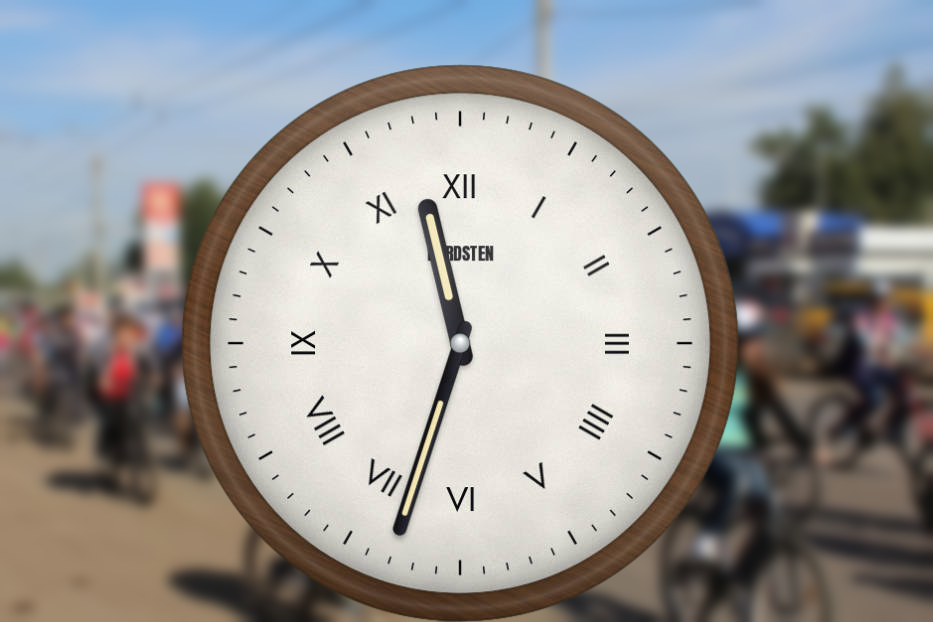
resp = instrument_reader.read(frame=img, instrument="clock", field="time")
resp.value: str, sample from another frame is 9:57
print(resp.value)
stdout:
11:33
